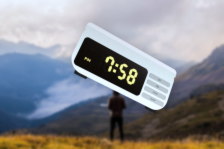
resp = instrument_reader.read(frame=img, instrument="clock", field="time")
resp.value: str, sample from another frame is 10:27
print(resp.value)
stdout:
7:58
